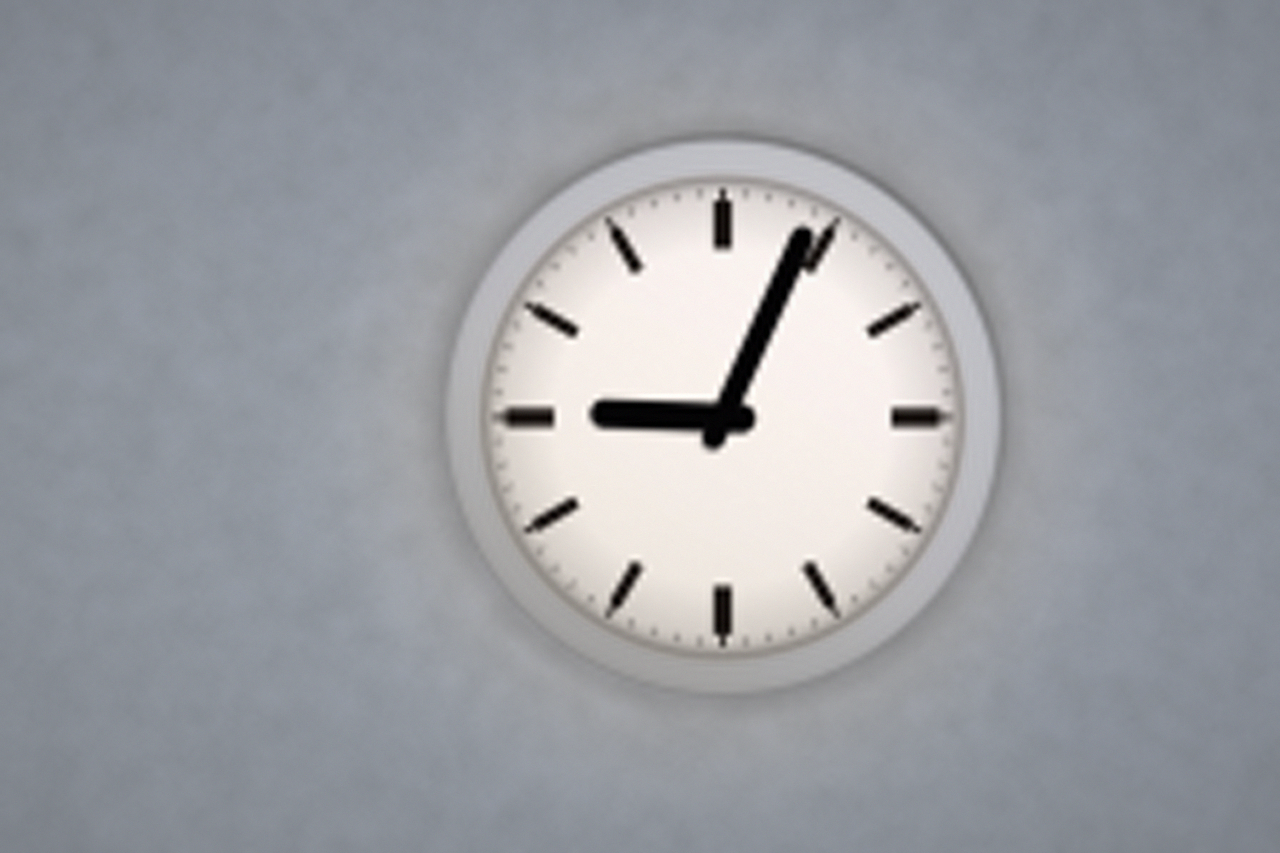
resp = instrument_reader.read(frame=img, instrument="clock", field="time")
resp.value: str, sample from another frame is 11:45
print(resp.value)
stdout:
9:04
